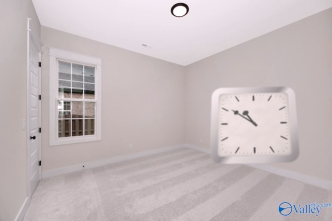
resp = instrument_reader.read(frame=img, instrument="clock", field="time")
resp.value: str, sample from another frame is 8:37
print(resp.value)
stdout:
10:51
